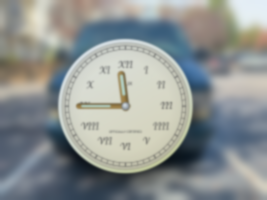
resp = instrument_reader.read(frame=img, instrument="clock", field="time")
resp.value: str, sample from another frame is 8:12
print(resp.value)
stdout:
11:45
